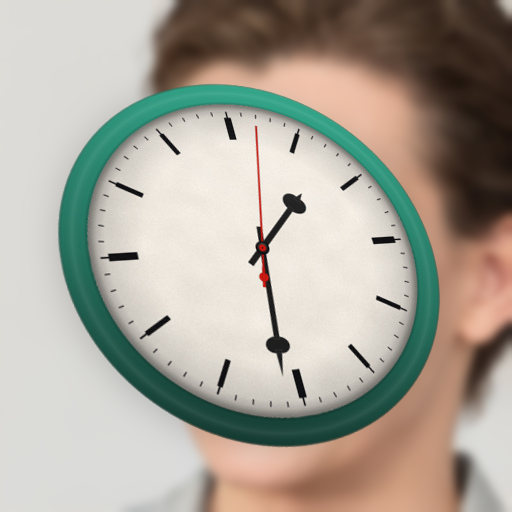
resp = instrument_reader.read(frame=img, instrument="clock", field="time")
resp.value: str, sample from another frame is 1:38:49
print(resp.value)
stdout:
1:31:02
